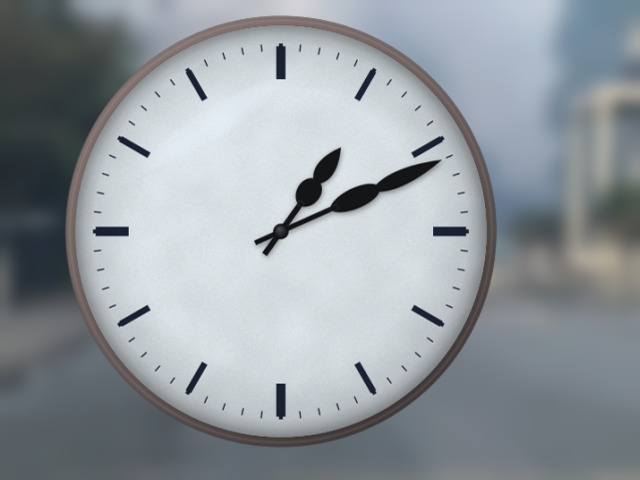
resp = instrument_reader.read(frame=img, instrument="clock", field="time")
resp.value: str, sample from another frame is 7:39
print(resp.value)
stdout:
1:11
